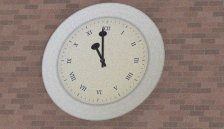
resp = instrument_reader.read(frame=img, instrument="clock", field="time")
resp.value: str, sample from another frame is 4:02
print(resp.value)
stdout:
10:59
